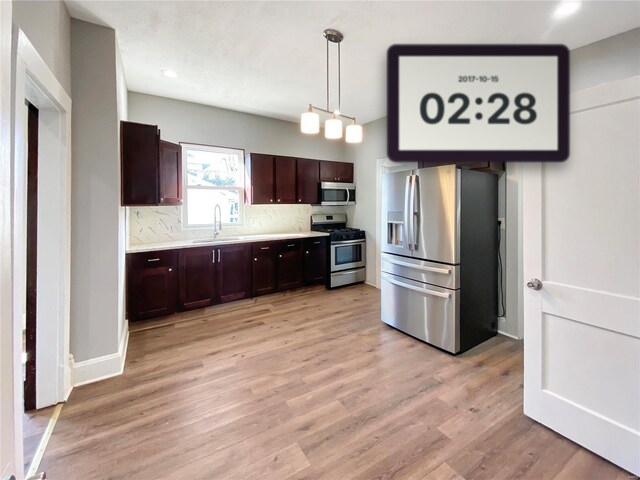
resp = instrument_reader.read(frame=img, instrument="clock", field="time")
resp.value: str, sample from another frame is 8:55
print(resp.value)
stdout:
2:28
